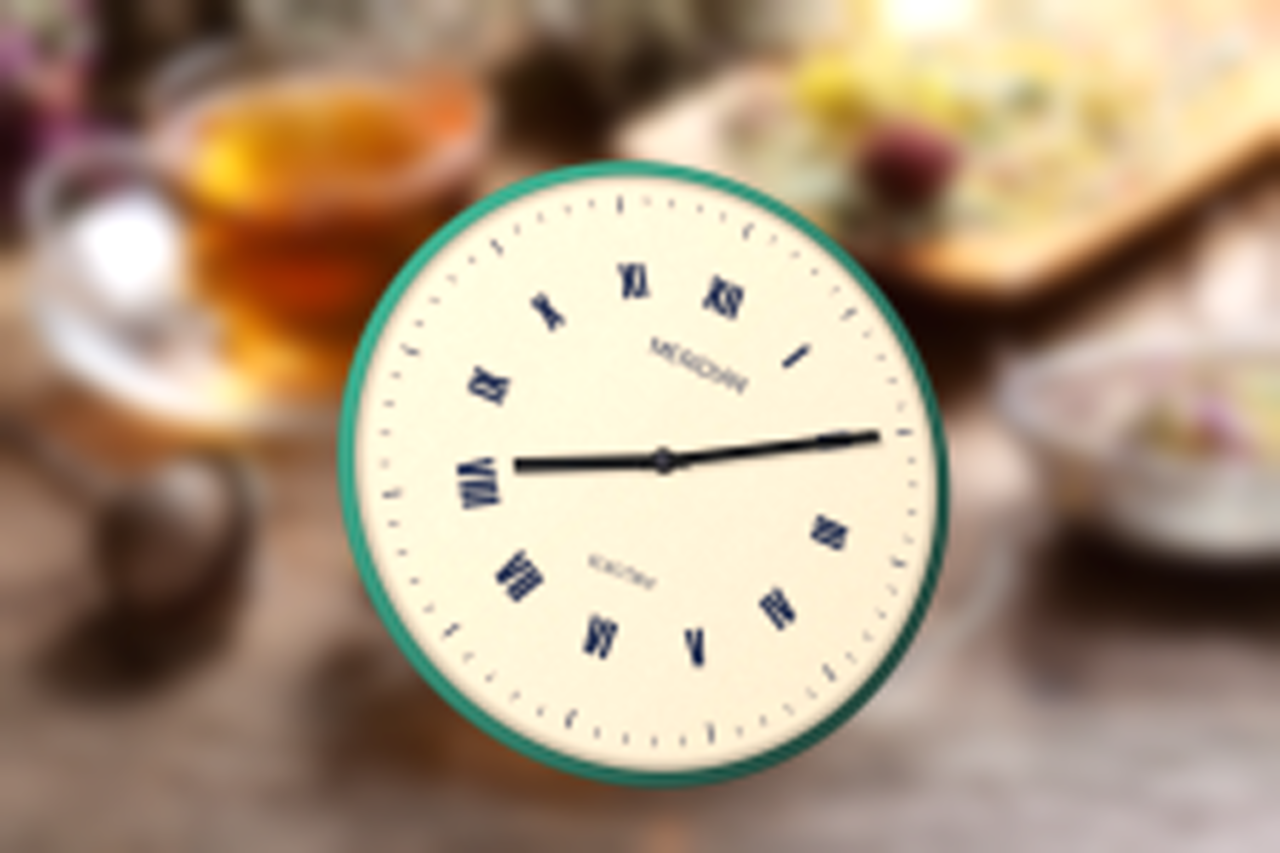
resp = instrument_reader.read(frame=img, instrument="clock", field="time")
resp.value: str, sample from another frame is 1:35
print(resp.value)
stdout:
8:10
